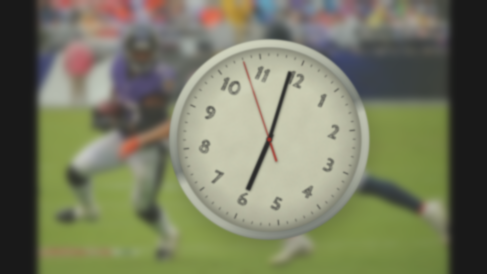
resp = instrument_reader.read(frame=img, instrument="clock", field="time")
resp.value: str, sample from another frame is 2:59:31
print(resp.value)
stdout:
5:58:53
